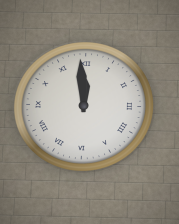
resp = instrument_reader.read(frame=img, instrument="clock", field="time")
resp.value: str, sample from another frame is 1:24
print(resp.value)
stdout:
11:59
